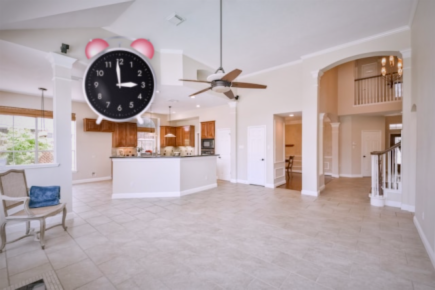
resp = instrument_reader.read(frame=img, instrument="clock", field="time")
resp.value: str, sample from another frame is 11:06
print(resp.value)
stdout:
2:59
